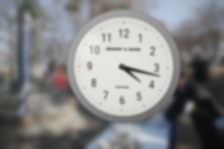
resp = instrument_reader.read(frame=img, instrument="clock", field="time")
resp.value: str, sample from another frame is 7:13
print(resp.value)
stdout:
4:17
